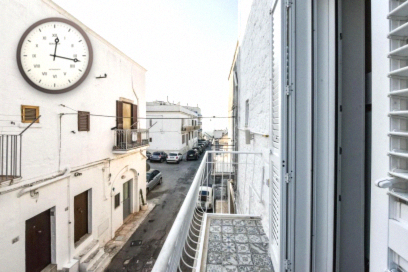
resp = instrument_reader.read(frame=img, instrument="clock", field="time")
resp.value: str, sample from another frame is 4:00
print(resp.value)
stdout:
12:17
